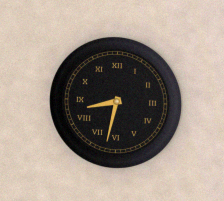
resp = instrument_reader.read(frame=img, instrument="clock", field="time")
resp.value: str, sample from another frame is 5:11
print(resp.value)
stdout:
8:32
